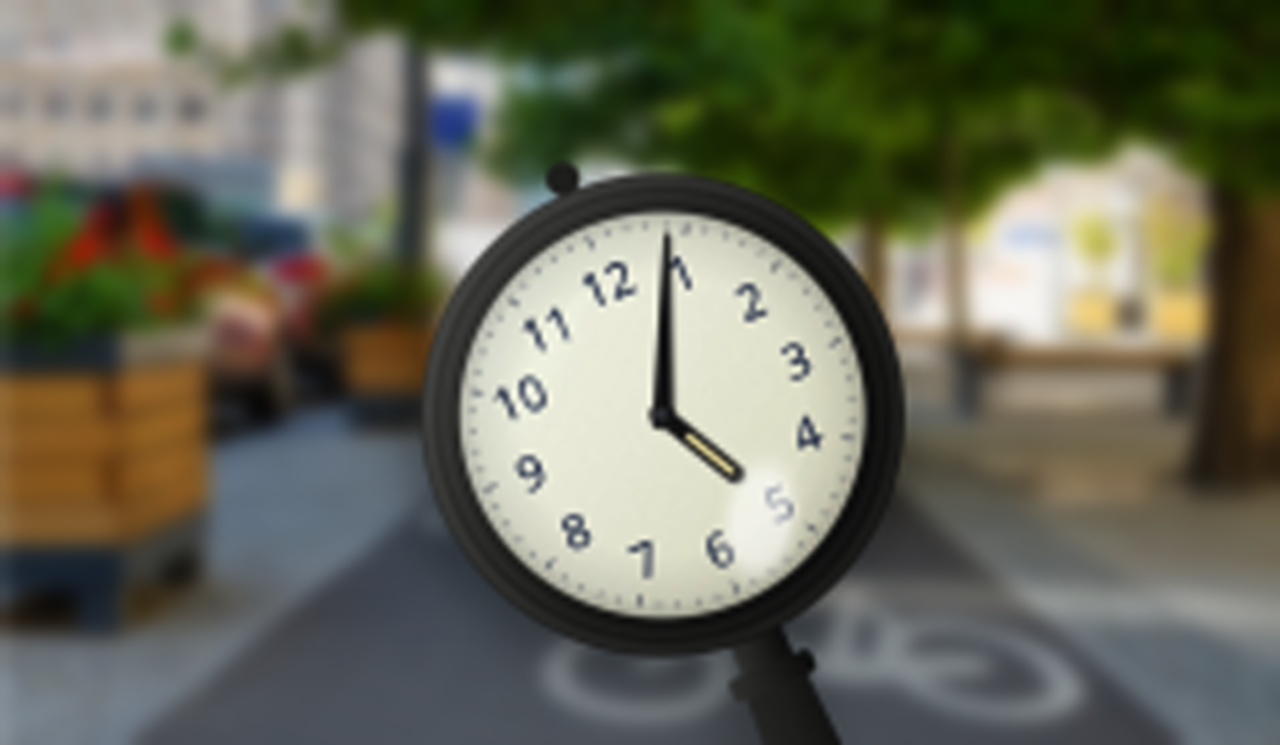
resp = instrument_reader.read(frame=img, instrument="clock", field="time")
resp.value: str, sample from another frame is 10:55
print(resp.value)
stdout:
5:04
